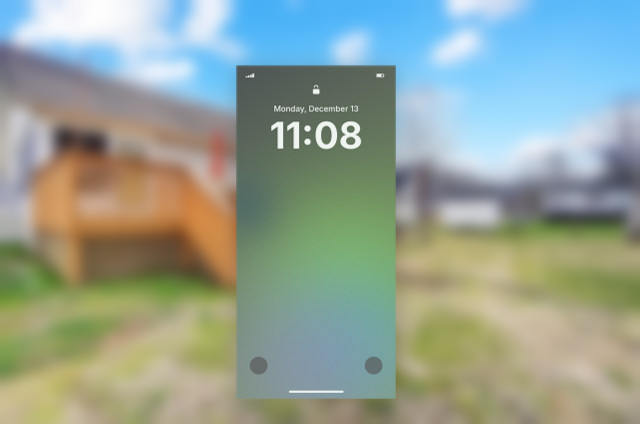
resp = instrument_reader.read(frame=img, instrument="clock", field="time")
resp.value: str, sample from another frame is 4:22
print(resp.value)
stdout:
11:08
